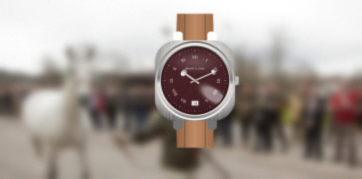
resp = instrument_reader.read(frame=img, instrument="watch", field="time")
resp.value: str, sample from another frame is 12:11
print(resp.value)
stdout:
10:11
